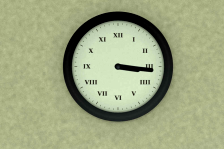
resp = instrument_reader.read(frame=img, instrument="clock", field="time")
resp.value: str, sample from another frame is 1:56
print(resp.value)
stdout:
3:16
